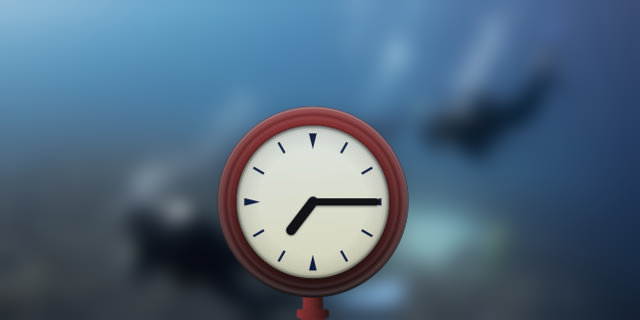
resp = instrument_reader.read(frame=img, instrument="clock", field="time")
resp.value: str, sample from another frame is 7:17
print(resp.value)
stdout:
7:15
